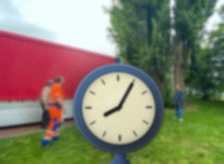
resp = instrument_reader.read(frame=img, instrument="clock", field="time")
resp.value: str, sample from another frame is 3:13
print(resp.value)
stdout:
8:05
